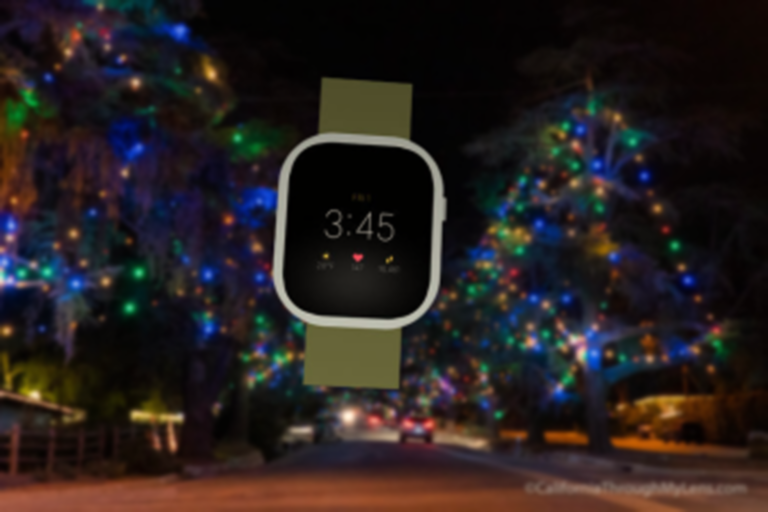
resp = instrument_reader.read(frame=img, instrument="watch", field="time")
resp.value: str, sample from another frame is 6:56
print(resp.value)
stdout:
3:45
